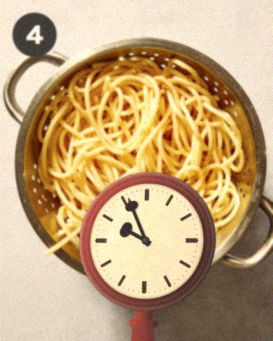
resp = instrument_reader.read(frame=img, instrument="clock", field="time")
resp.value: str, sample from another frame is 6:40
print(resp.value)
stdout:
9:56
